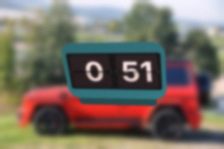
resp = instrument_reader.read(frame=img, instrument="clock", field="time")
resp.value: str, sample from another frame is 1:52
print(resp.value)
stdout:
0:51
